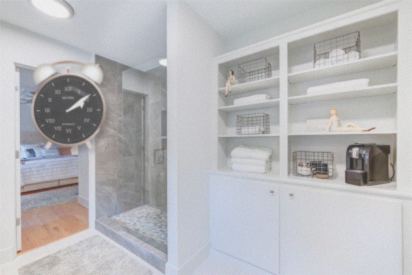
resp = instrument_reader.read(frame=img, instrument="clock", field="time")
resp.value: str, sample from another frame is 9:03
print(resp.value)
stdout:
2:09
